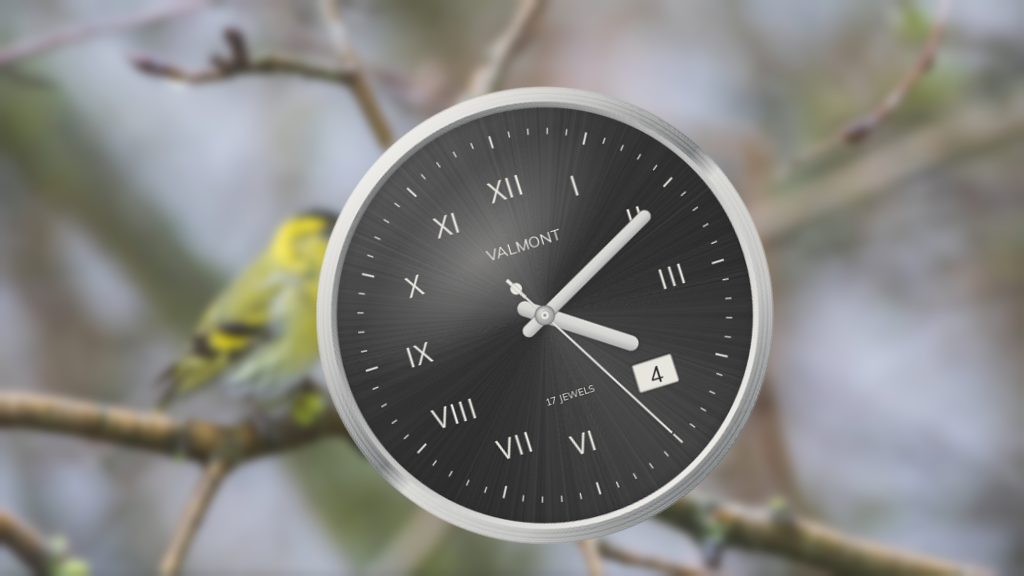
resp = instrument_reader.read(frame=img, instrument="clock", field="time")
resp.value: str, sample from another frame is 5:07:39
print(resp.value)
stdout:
4:10:25
